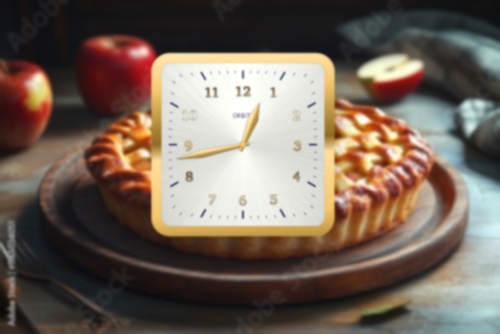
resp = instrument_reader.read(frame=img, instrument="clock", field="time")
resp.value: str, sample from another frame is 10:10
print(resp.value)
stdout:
12:43
